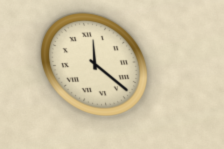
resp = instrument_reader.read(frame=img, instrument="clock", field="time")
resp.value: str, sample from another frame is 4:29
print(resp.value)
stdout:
12:23
